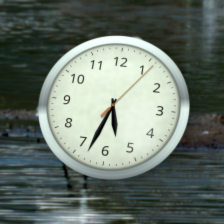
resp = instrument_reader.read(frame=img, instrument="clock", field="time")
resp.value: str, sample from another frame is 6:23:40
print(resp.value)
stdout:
5:33:06
